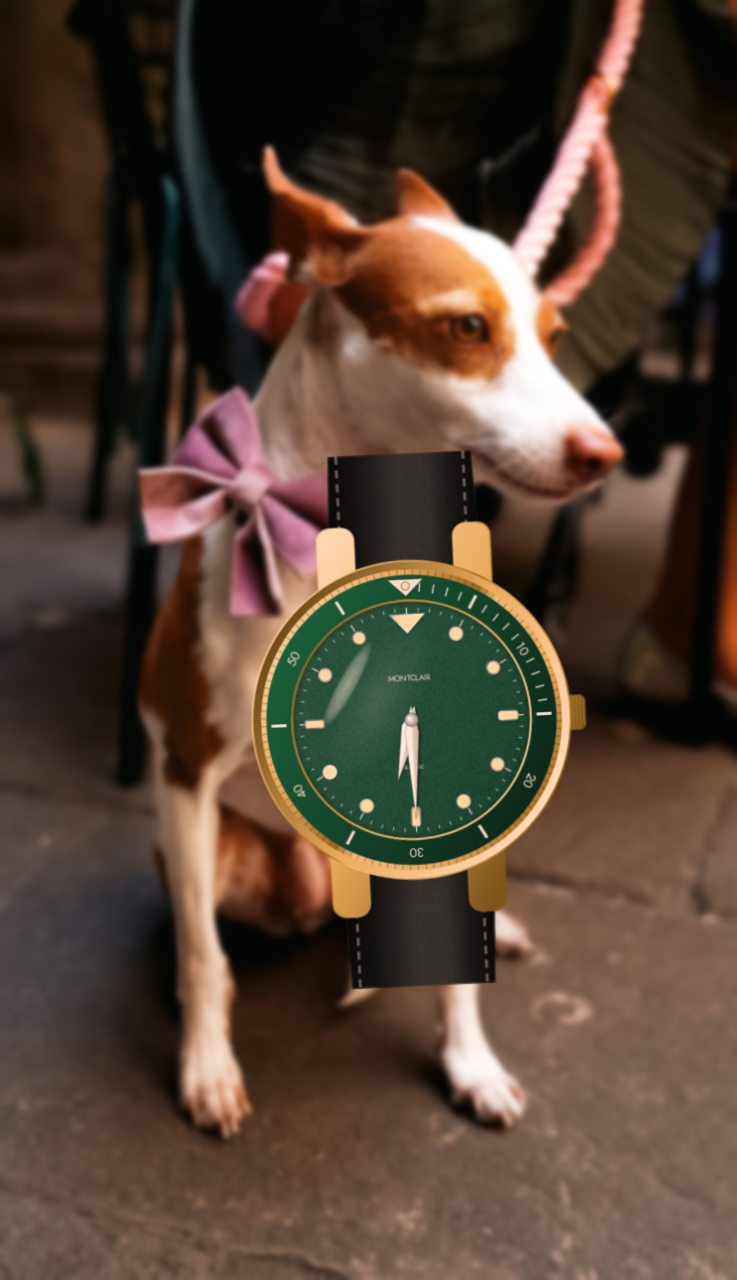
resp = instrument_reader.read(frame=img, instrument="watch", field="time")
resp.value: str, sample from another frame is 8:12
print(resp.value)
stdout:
6:30
